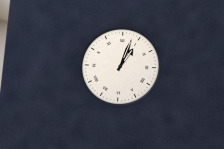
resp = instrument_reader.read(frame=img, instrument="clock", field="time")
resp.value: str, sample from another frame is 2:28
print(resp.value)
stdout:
1:03
